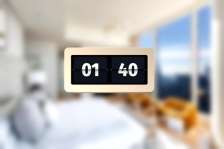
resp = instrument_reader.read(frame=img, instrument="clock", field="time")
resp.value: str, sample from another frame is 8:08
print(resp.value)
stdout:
1:40
